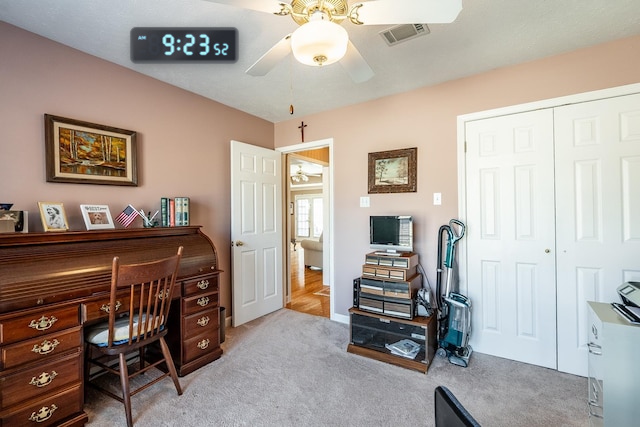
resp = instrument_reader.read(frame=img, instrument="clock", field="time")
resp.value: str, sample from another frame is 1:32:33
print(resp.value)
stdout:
9:23:52
